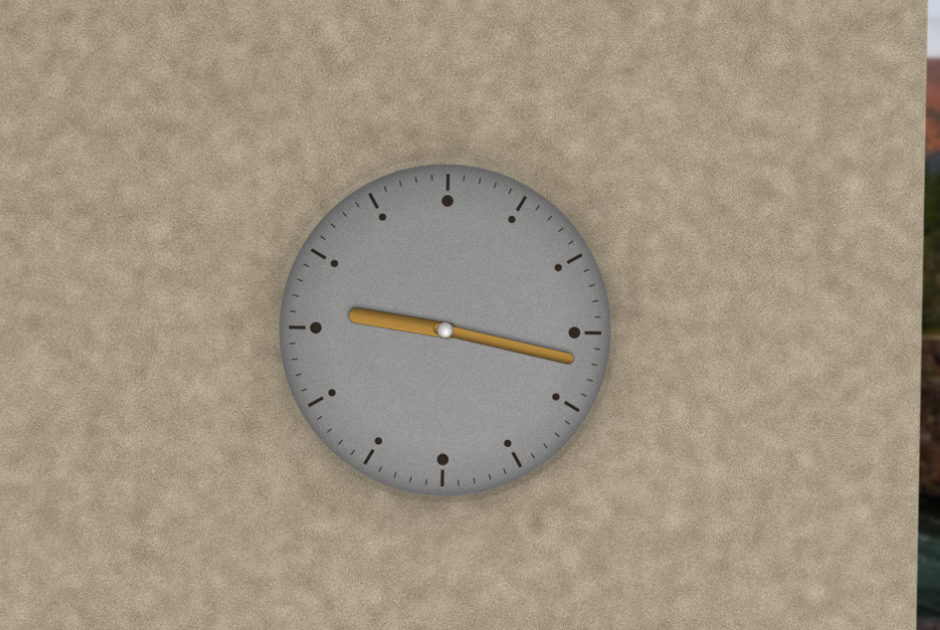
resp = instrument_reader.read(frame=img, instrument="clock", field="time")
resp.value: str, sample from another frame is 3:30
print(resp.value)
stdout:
9:17
